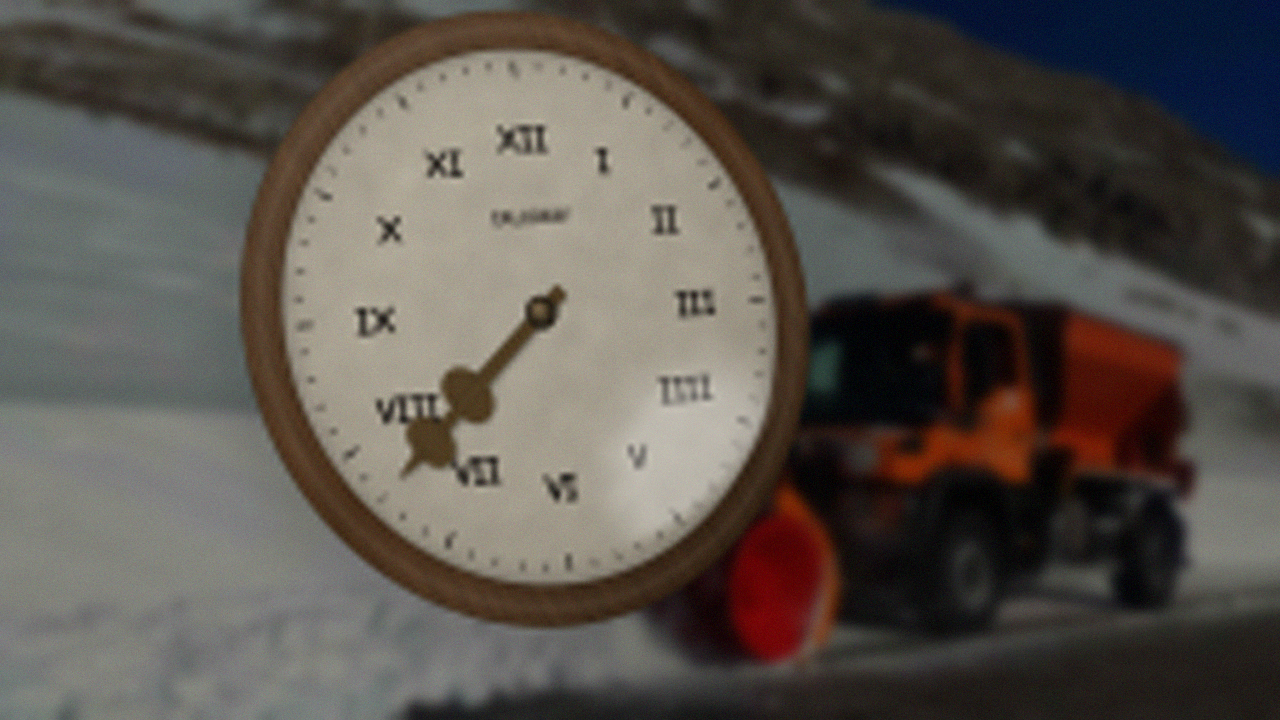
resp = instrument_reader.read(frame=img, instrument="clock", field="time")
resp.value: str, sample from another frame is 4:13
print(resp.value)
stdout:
7:38
